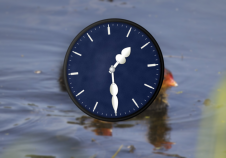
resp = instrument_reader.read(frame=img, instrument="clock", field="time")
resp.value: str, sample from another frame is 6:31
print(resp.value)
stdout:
1:30
